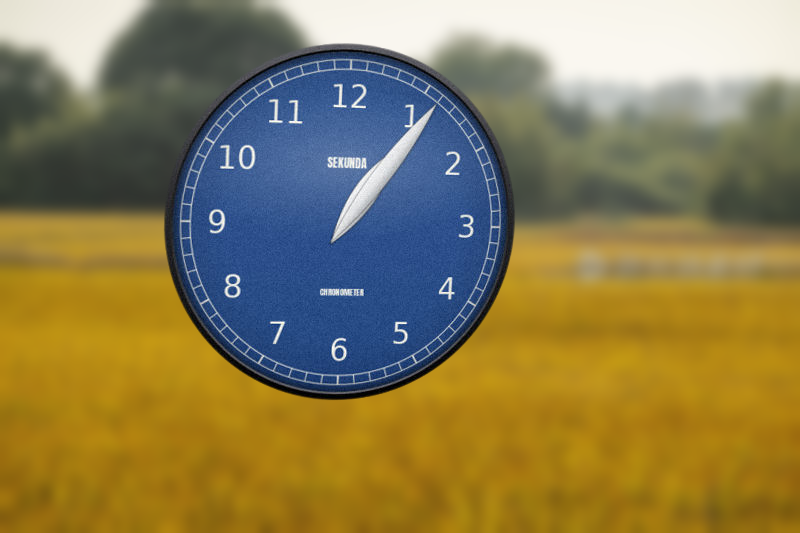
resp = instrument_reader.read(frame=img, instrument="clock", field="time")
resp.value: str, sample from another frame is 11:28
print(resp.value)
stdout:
1:06
